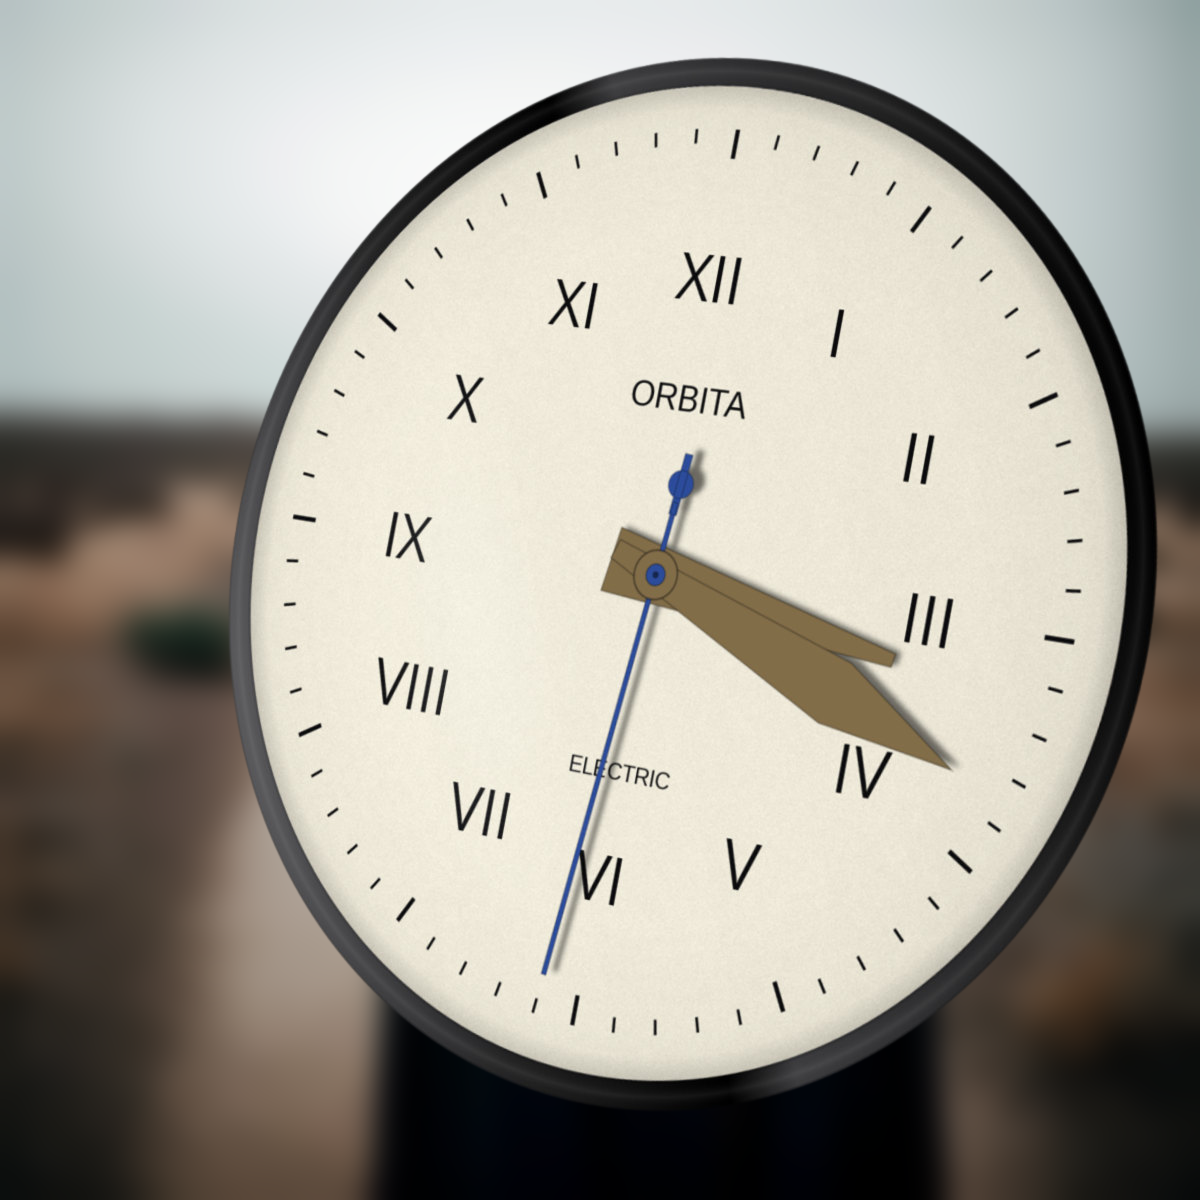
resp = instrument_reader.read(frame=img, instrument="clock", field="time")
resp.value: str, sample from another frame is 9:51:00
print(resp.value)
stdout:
3:18:31
